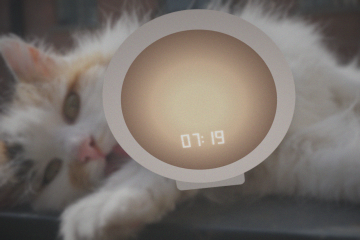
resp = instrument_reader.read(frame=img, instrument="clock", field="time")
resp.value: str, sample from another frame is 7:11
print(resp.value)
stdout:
7:19
